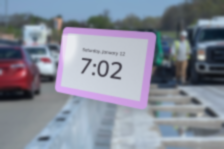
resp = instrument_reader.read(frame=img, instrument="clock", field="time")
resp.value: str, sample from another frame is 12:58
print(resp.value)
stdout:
7:02
